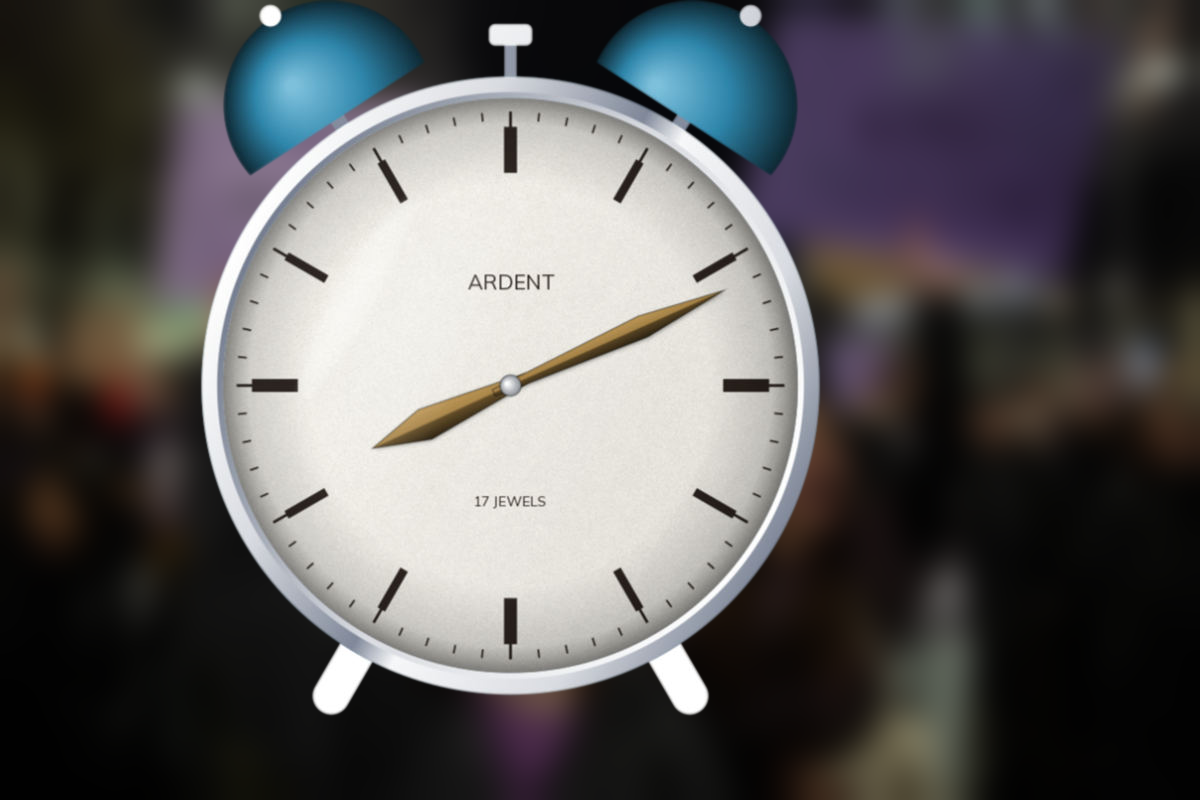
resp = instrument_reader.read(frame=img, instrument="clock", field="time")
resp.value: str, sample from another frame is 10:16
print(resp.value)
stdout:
8:11
